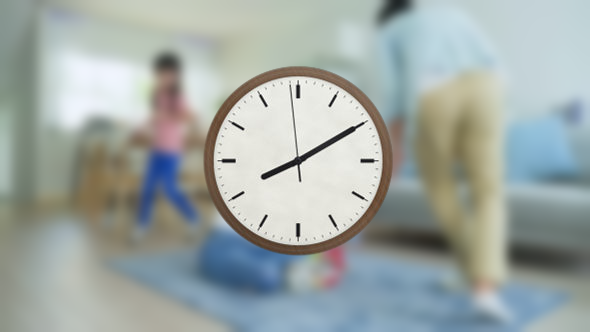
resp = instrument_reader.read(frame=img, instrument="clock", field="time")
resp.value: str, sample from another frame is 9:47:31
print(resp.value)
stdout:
8:09:59
